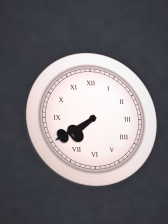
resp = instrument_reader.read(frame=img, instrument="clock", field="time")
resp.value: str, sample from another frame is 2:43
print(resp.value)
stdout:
7:40
